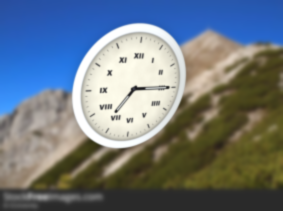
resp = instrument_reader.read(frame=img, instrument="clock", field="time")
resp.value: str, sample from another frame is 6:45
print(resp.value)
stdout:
7:15
